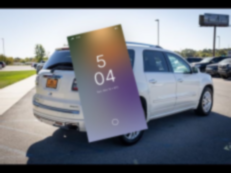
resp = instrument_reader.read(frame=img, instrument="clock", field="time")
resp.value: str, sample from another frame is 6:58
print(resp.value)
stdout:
5:04
